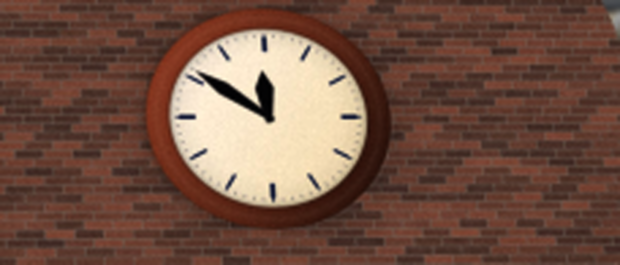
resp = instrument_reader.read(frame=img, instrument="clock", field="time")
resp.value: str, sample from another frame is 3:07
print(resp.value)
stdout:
11:51
